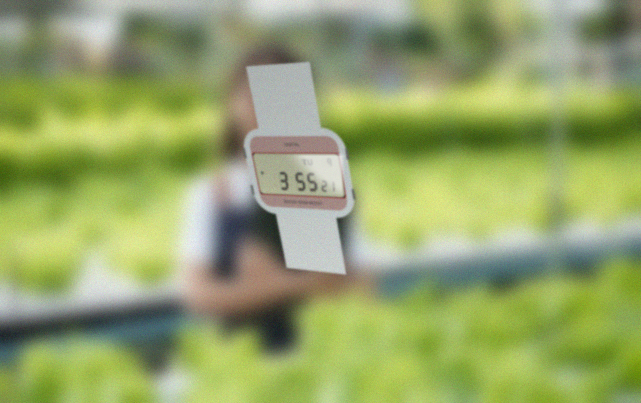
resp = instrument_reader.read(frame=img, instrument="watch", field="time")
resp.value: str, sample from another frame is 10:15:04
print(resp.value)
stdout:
3:55:21
